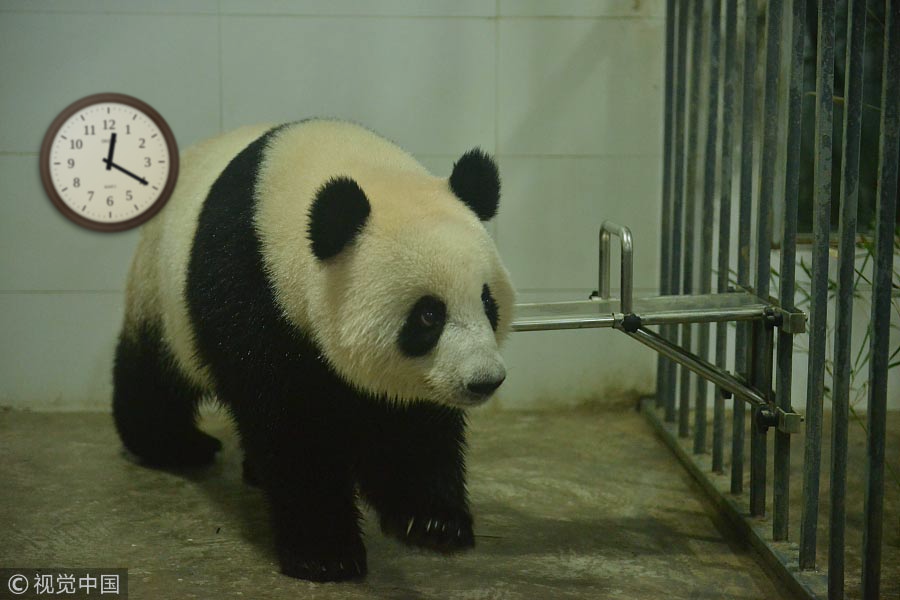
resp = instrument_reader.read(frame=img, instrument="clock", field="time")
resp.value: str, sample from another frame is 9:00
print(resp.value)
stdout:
12:20
